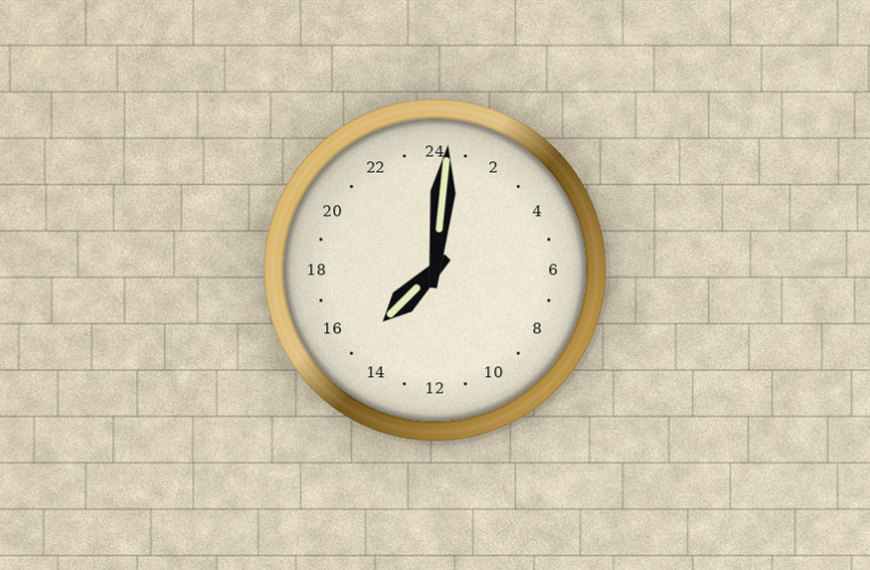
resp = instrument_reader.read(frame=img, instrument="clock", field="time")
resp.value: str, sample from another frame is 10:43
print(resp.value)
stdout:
15:01
